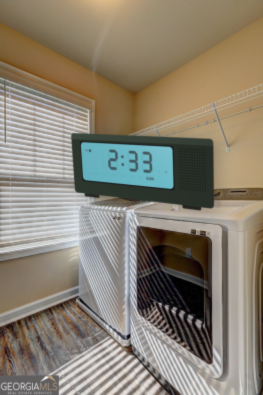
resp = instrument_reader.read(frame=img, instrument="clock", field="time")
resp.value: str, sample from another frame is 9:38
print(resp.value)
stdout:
2:33
